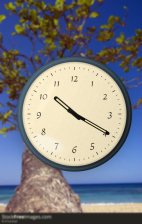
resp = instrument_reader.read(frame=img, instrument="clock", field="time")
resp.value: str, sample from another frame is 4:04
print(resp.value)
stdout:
10:20
